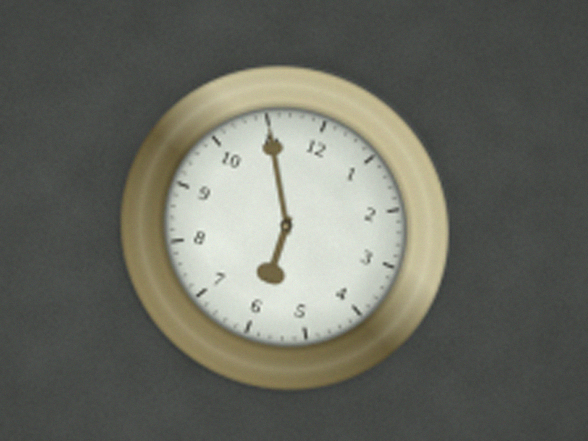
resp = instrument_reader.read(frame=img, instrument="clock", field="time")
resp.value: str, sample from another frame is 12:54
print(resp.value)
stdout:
5:55
